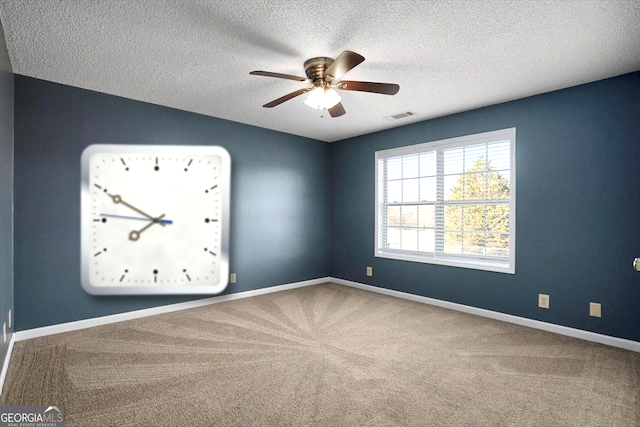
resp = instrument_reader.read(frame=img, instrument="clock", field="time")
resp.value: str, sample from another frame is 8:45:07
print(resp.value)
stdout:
7:49:46
